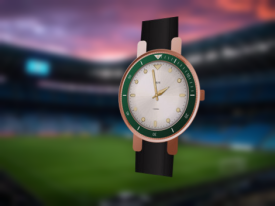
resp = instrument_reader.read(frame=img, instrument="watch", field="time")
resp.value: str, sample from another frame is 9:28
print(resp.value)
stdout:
1:58
